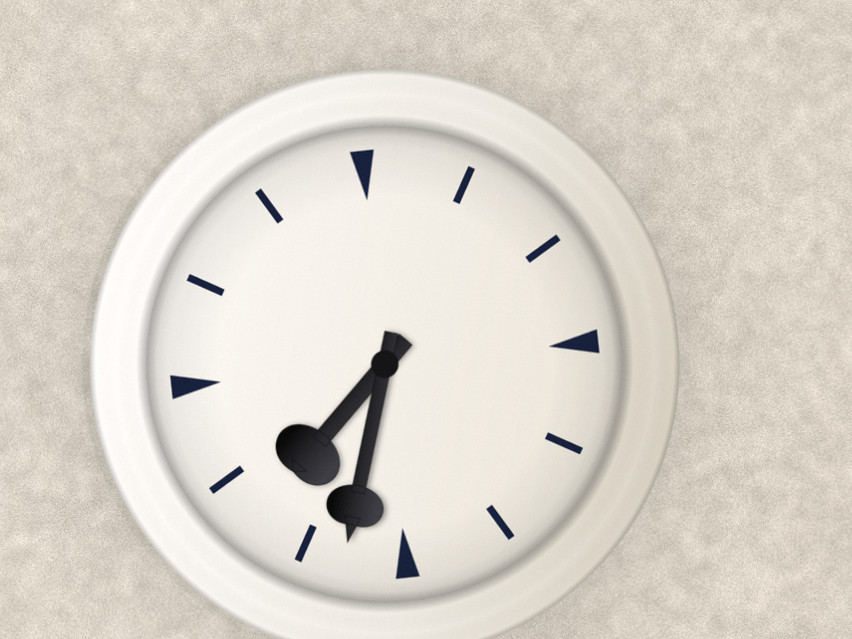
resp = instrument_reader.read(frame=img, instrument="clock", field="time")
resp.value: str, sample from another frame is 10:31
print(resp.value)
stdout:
7:33
